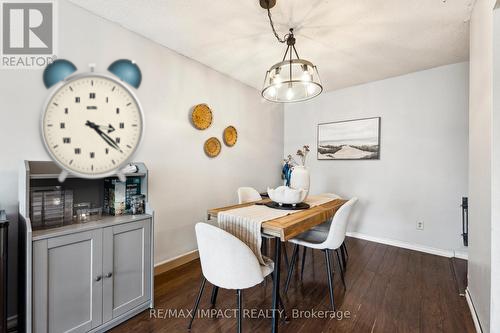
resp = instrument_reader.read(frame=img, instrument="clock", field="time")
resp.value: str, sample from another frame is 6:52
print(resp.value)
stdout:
3:22
